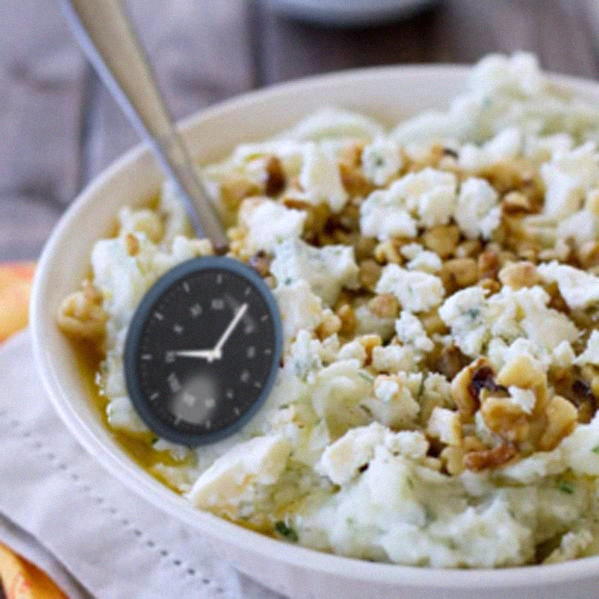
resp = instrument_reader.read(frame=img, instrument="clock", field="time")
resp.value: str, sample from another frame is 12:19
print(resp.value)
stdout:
9:06
